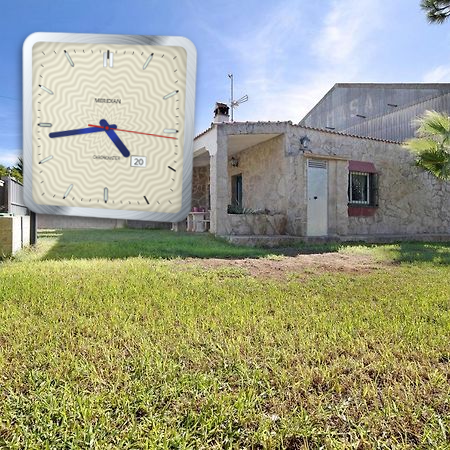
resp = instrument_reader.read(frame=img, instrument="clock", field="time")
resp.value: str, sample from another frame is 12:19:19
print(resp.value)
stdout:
4:43:16
